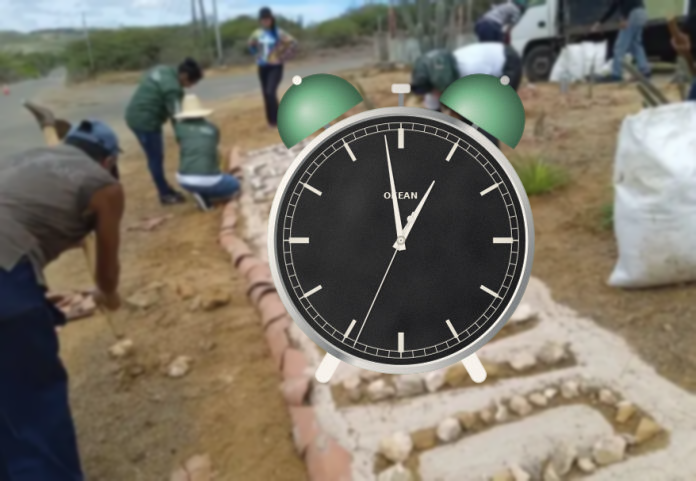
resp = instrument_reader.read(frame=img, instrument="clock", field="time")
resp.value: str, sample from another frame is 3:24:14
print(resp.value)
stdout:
12:58:34
